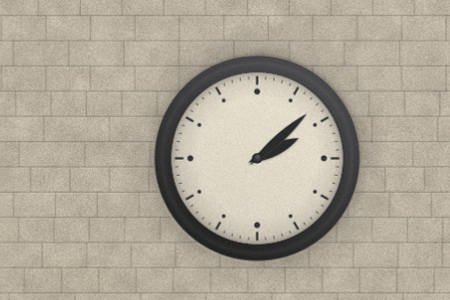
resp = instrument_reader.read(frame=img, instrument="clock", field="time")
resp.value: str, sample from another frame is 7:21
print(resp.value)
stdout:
2:08
